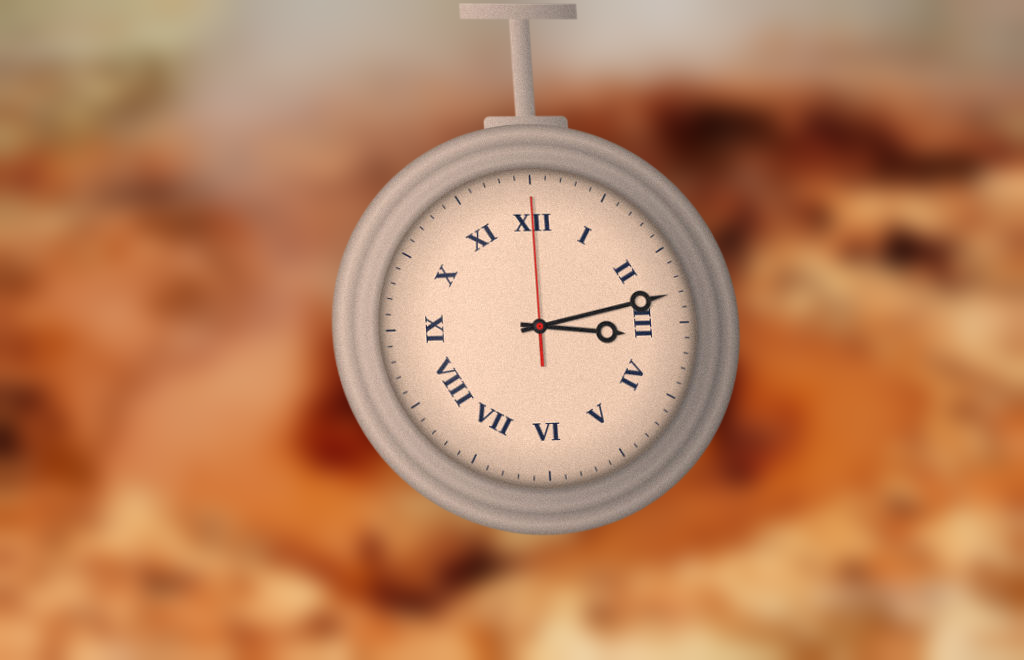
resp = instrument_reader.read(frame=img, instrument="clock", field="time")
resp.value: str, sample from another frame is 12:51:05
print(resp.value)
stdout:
3:13:00
